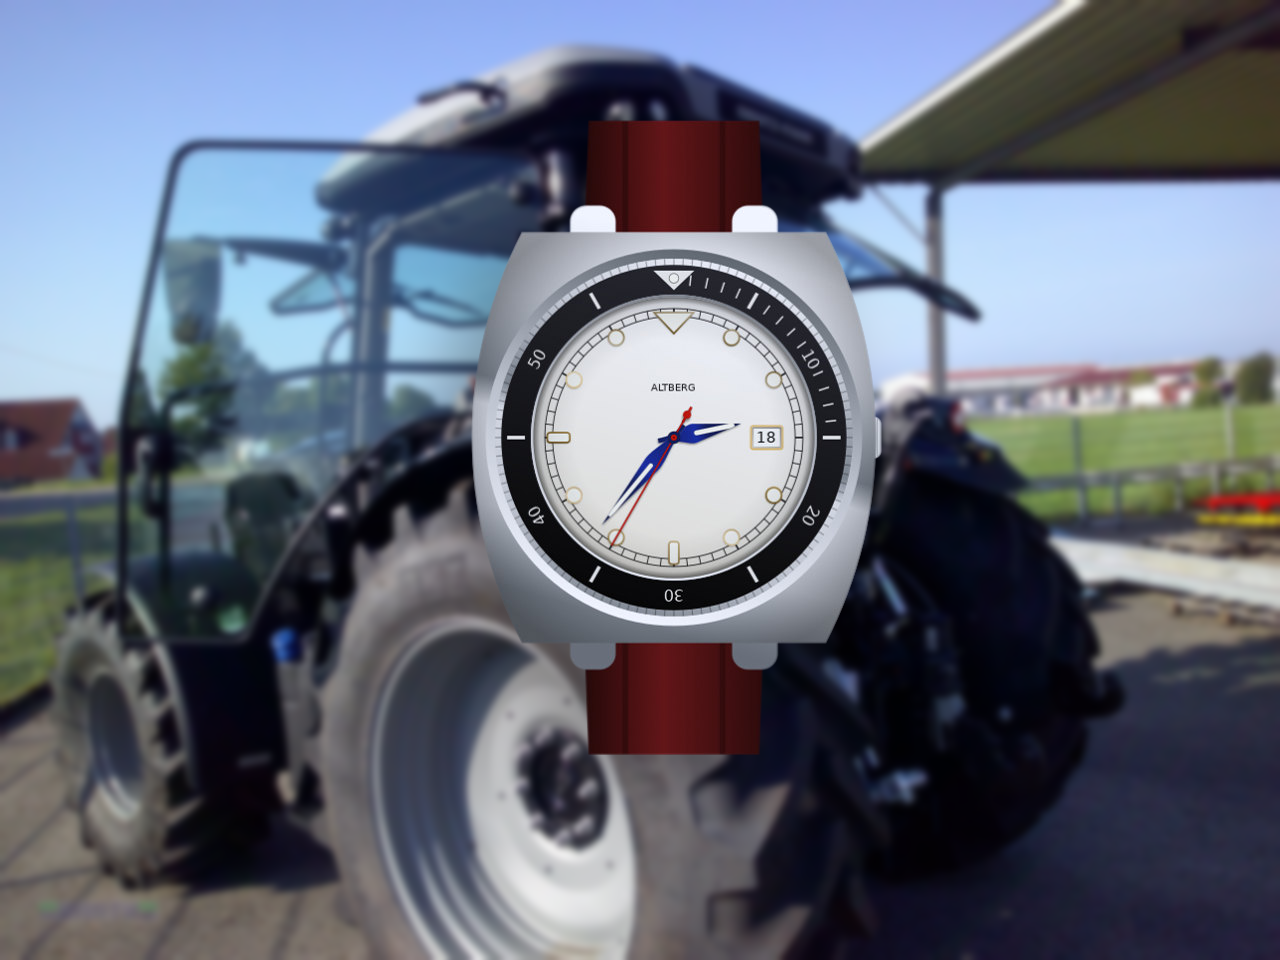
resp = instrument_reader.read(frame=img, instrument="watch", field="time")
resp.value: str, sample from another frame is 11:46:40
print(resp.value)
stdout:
2:36:35
